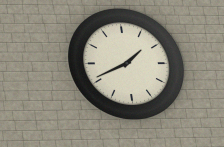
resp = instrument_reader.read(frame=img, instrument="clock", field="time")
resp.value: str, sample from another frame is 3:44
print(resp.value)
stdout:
1:41
